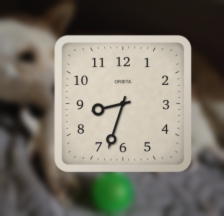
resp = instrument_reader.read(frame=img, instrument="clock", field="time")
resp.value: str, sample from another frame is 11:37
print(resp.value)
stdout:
8:33
